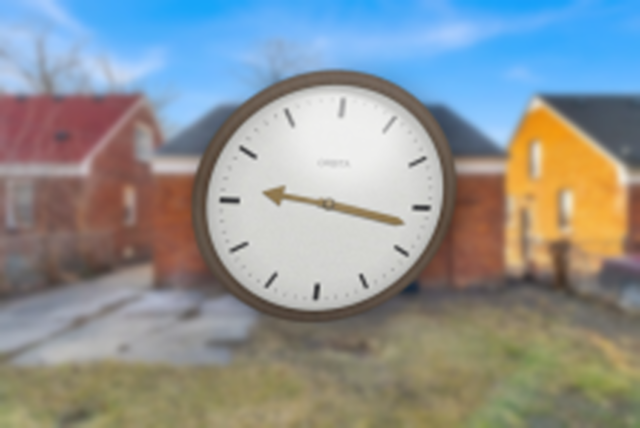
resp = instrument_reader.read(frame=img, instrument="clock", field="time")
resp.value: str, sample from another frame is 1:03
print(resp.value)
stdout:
9:17
